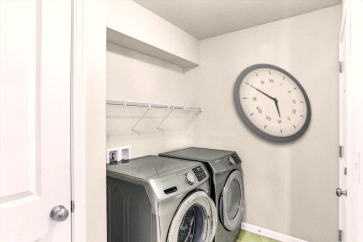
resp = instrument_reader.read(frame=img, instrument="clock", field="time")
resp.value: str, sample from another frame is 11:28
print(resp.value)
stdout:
5:50
